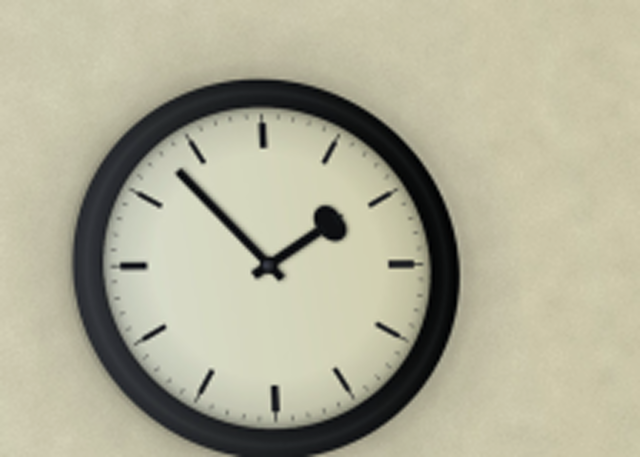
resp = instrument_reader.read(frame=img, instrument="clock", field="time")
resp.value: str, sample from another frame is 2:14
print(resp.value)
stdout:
1:53
